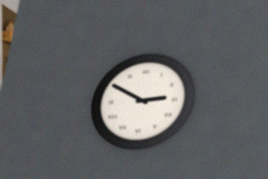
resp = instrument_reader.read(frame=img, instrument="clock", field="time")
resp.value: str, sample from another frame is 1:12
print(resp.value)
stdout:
2:50
